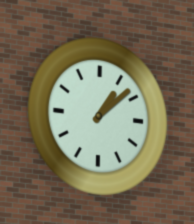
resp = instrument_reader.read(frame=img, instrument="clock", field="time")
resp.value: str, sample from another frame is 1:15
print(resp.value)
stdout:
1:08
